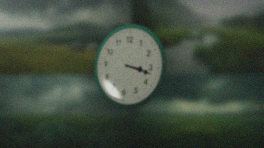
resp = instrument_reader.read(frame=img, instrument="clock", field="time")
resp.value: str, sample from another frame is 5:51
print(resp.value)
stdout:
3:17
